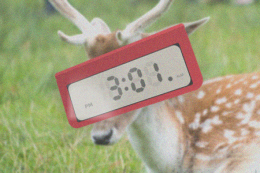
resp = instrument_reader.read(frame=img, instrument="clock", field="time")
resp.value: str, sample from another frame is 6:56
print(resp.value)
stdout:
3:01
